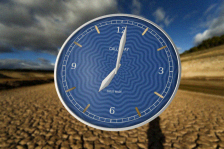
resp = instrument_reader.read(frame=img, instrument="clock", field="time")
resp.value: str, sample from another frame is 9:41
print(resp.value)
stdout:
7:01
